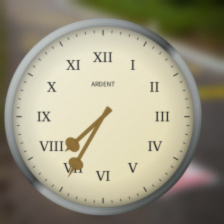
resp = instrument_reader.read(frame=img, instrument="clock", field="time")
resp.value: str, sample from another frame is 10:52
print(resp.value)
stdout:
7:35
